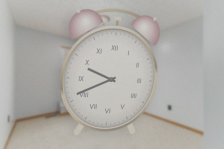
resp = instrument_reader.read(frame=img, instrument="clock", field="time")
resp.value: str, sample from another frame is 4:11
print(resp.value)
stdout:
9:41
